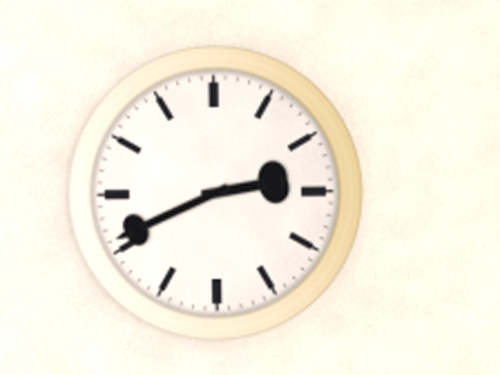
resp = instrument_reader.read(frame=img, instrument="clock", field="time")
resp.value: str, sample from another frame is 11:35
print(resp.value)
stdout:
2:41
